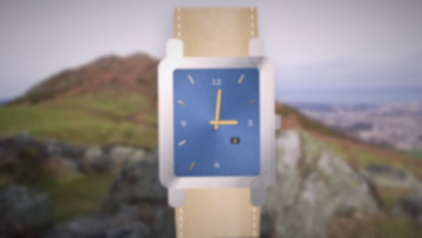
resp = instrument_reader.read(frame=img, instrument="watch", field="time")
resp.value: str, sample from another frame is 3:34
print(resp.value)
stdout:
3:01
